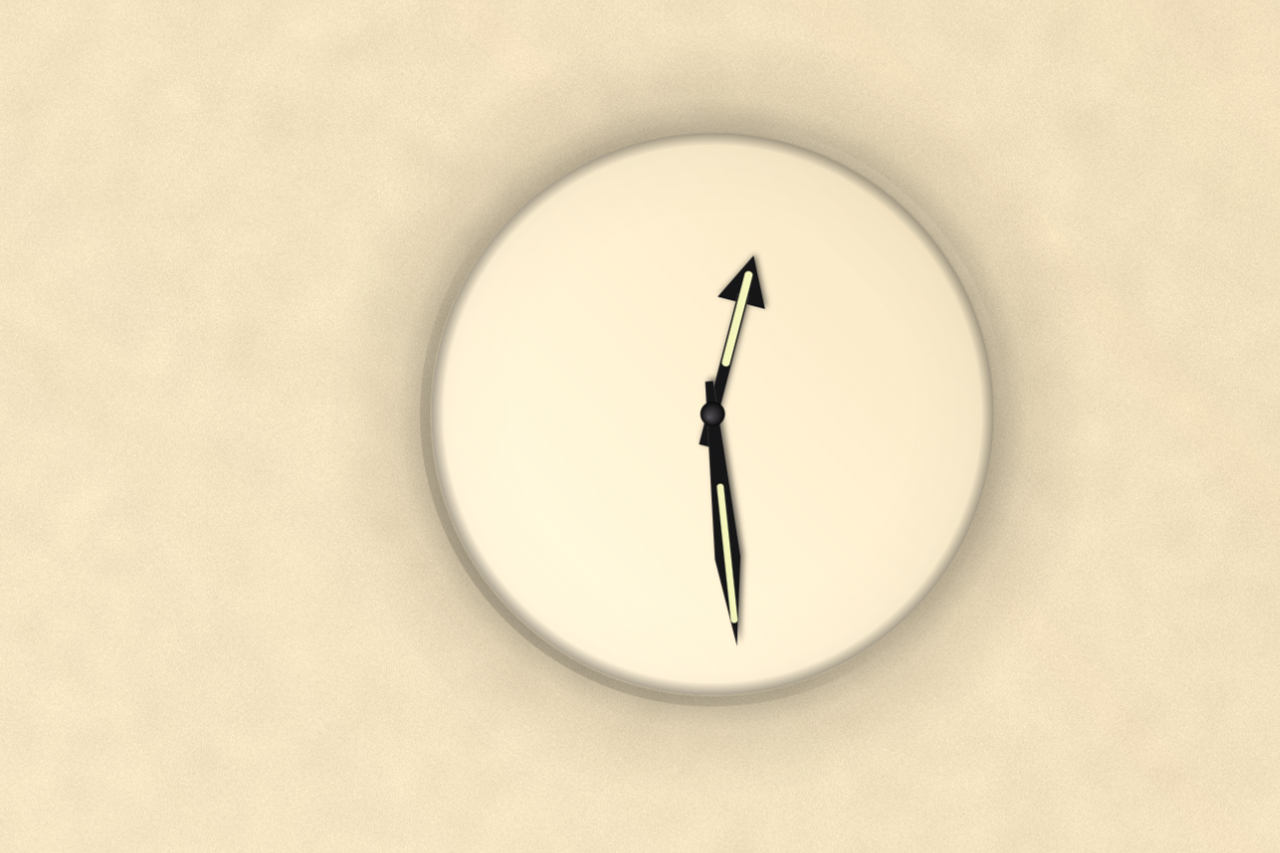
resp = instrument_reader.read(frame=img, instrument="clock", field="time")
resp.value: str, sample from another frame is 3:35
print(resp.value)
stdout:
12:29
